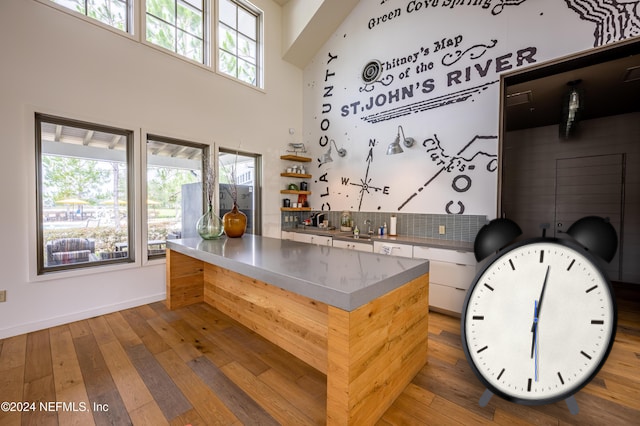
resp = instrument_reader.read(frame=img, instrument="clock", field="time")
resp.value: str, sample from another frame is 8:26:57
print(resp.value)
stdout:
6:01:29
